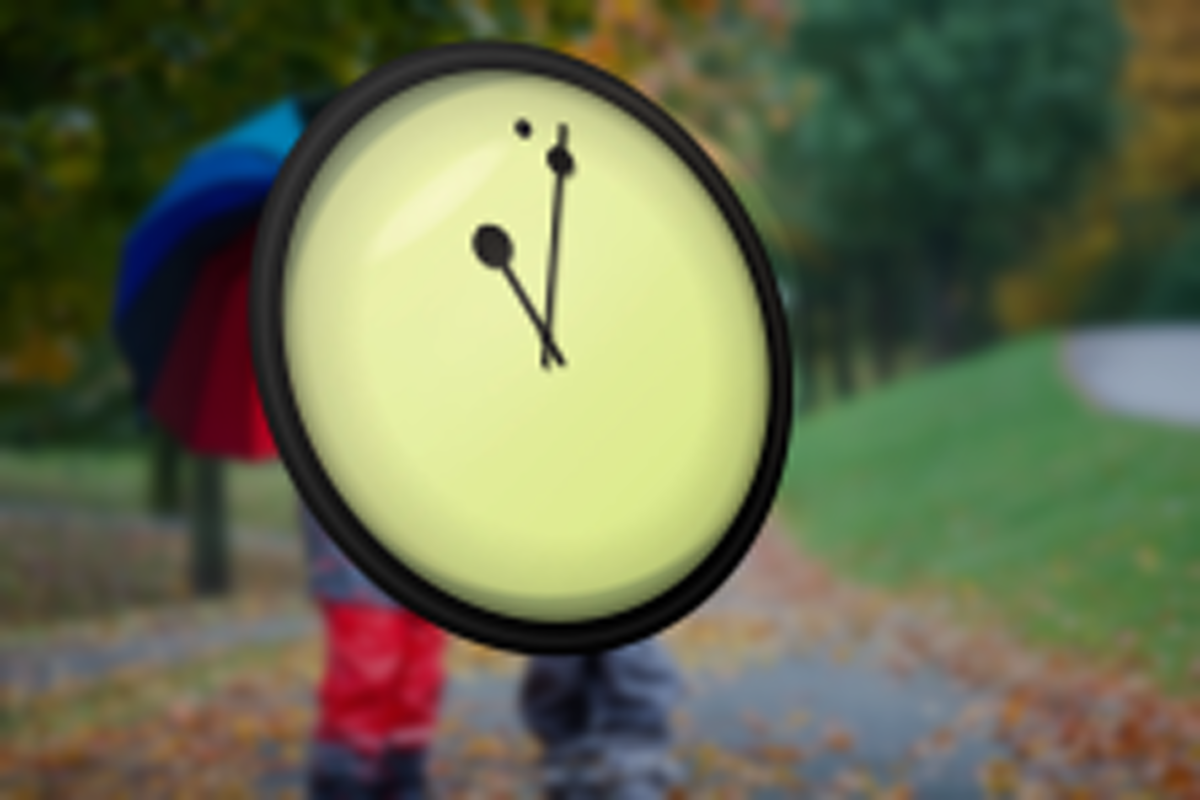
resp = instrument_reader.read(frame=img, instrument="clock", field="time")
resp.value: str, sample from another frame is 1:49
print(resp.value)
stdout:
11:02
